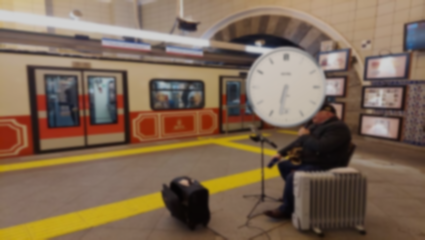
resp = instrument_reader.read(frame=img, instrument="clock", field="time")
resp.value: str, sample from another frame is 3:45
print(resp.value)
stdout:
6:32
